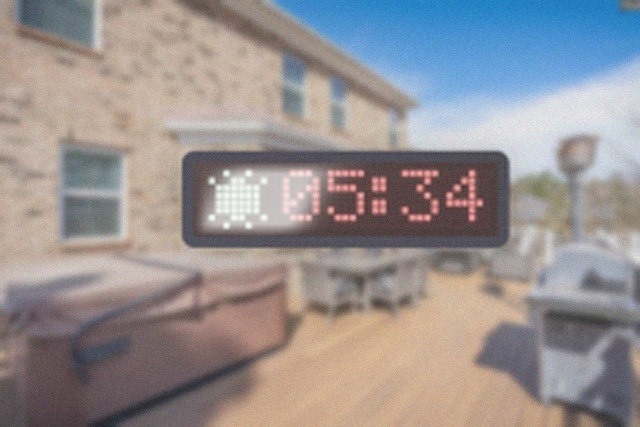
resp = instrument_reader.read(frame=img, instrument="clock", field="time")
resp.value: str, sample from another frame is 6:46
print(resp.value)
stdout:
5:34
